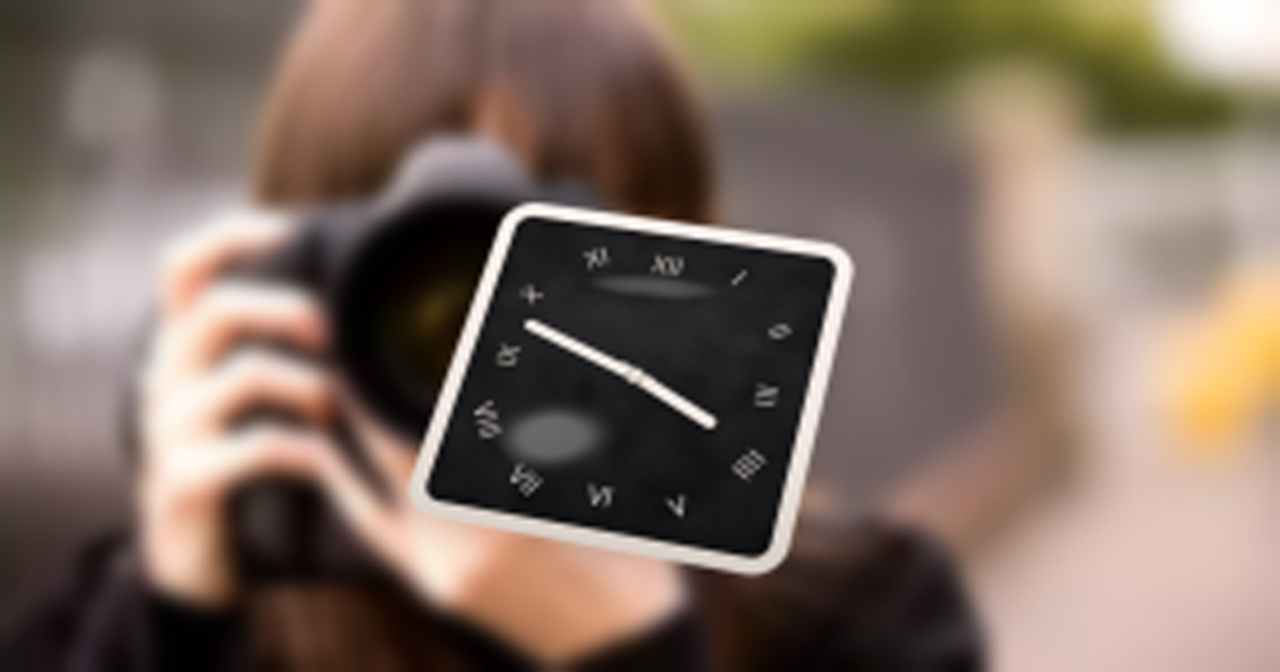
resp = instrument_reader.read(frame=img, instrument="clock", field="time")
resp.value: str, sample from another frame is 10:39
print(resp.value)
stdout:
3:48
